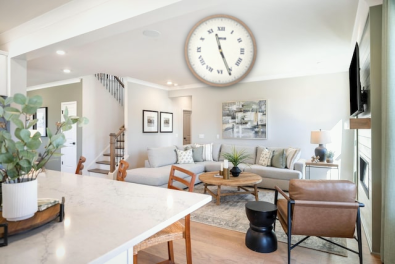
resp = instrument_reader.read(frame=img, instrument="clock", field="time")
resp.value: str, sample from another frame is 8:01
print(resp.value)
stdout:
11:26
